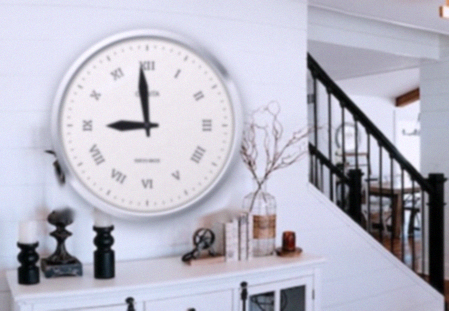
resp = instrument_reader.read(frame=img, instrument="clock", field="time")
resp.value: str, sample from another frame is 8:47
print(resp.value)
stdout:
8:59
